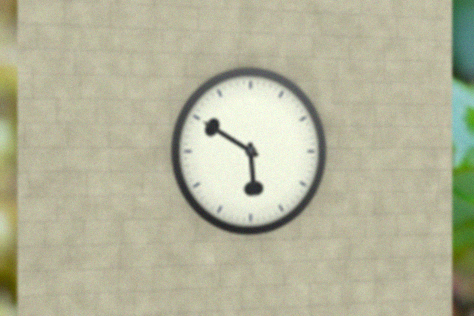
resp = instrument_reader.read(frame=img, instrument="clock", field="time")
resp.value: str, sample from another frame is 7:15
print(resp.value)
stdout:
5:50
